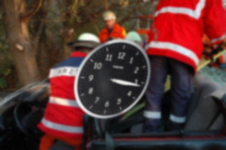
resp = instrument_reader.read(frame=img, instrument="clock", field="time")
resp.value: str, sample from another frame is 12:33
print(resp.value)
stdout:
3:16
